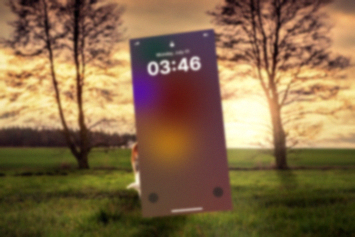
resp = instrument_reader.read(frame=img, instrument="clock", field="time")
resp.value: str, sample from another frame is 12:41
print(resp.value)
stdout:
3:46
